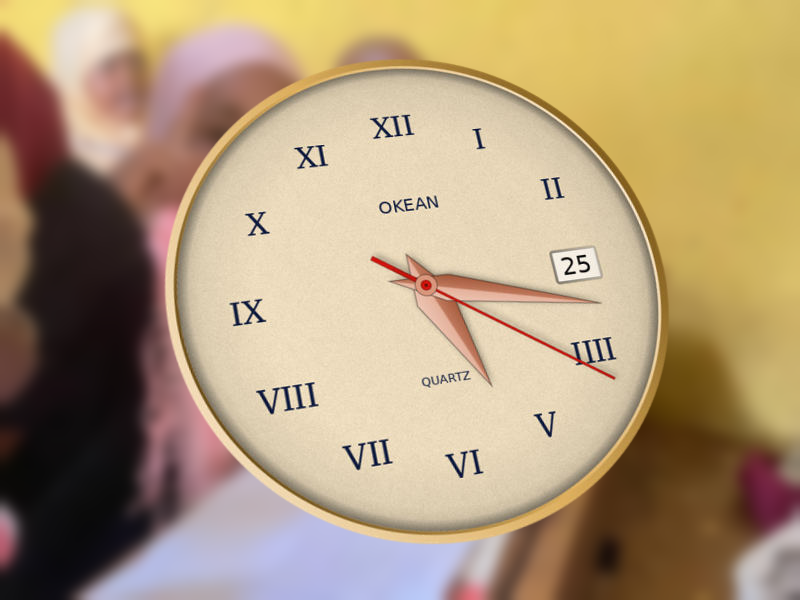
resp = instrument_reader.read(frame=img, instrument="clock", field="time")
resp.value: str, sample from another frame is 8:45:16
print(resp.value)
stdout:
5:17:21
